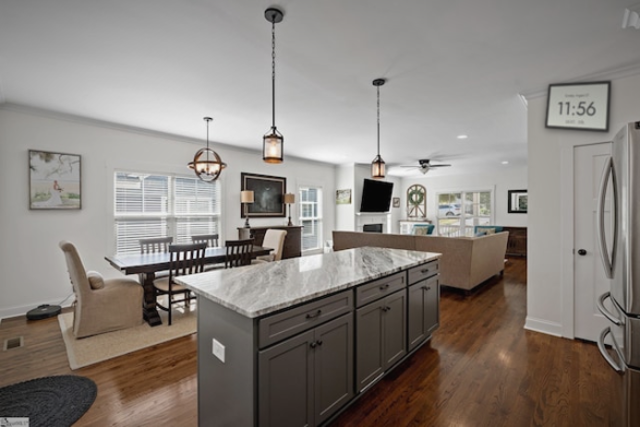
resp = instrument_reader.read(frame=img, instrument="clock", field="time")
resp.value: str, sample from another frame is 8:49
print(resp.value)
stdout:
11:56
